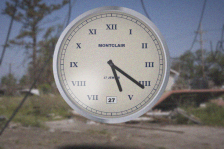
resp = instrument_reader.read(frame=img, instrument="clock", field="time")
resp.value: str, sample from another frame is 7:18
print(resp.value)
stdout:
5:21
